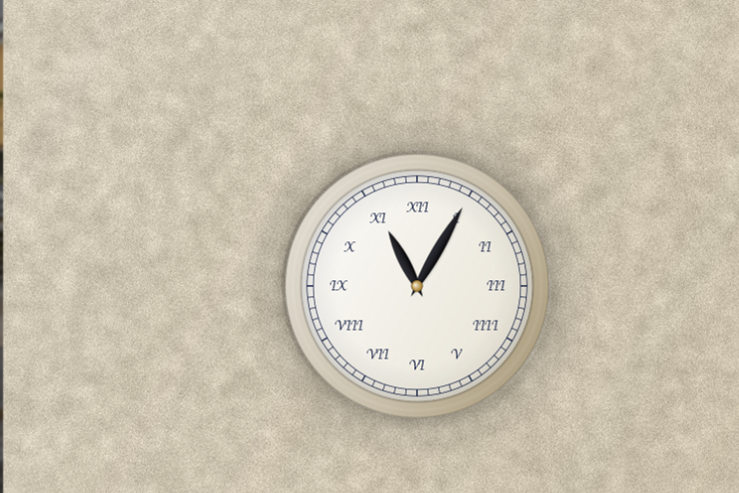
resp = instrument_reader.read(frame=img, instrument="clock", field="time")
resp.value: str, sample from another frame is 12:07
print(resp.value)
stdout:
11:05
